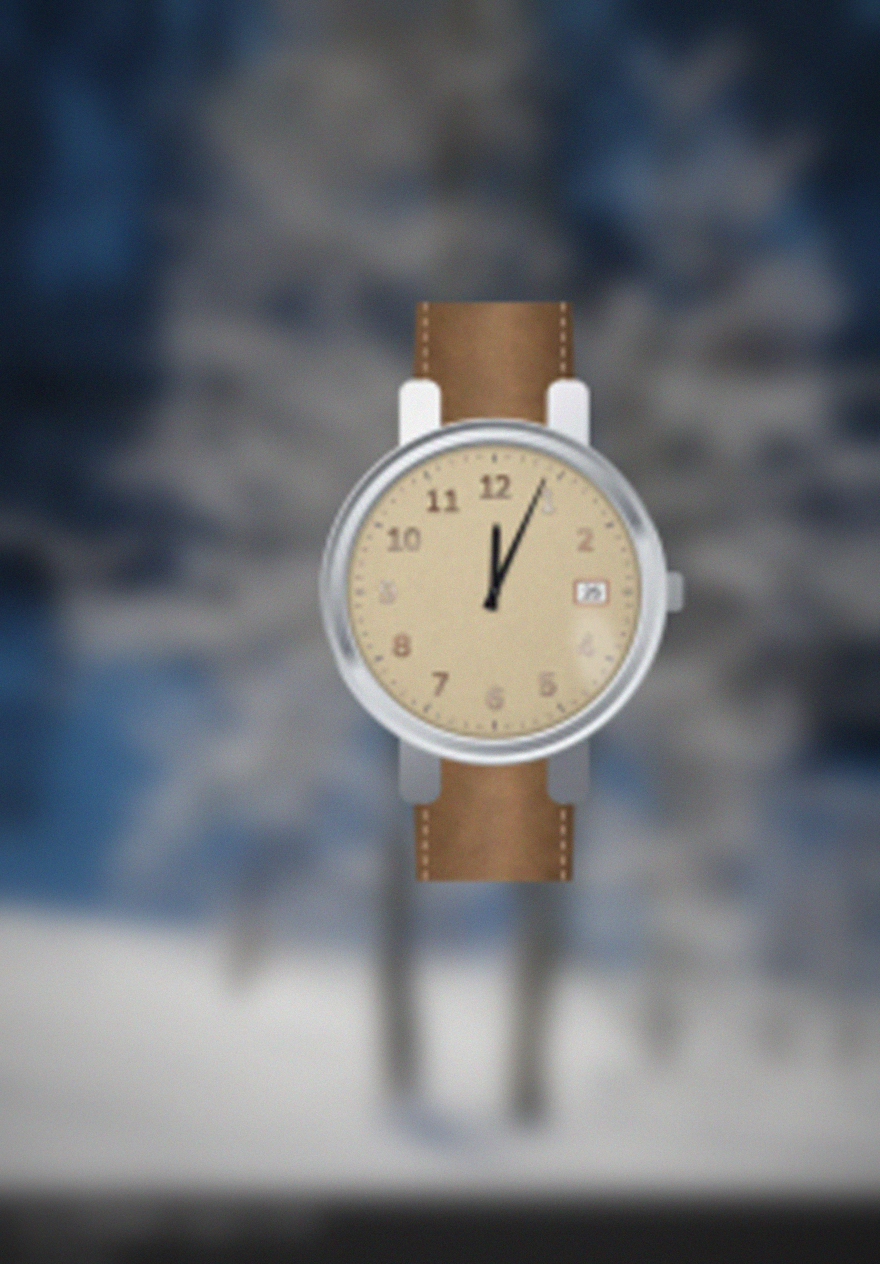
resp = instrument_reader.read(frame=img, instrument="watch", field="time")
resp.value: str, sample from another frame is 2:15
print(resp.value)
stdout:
12:04
